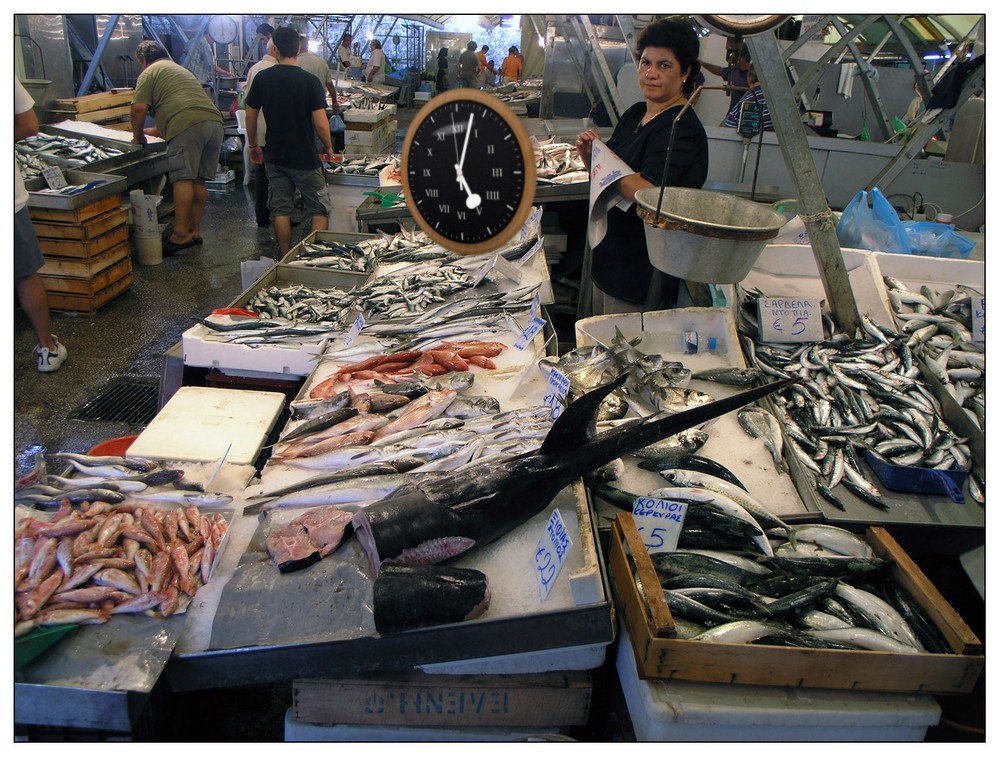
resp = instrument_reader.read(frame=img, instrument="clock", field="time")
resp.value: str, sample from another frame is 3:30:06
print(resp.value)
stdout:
5:02:59
